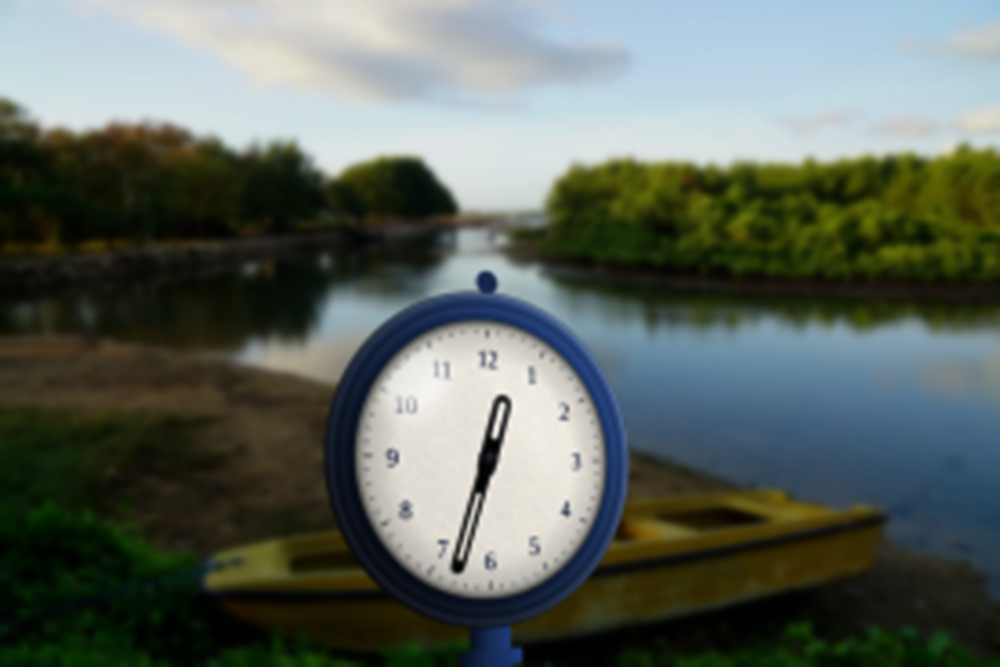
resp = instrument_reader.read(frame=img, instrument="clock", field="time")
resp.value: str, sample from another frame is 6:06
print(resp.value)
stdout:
12:33
